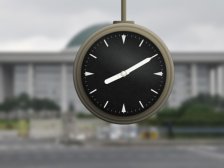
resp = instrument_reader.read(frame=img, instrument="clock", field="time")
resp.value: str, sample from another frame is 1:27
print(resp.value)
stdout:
8:10
